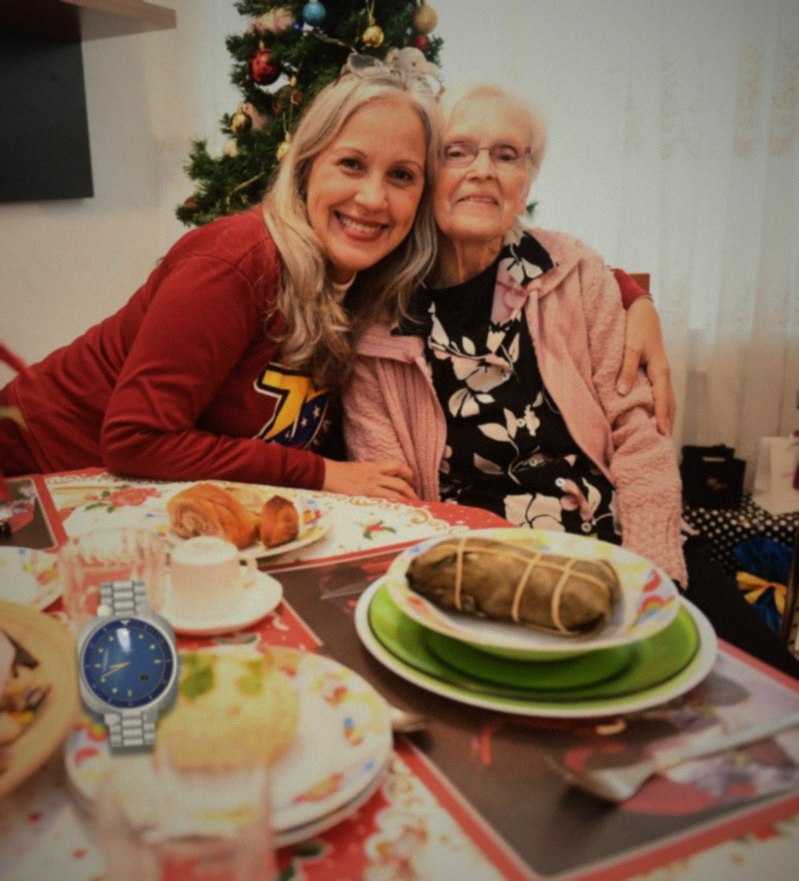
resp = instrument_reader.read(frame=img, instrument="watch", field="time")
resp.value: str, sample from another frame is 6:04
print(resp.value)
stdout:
8:41
